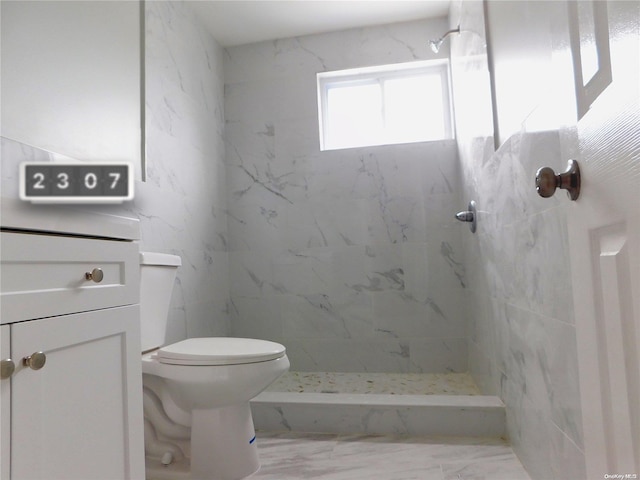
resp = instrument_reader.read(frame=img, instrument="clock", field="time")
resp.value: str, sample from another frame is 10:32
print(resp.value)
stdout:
23:07
